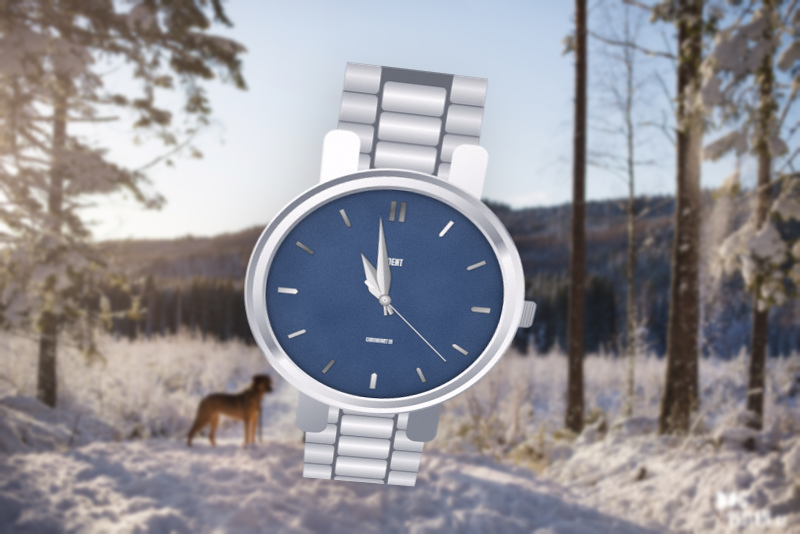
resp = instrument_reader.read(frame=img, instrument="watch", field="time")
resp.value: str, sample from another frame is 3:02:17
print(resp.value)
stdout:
10:58:22
